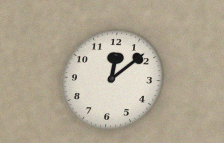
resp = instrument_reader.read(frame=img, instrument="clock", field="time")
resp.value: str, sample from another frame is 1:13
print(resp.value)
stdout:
12:08
